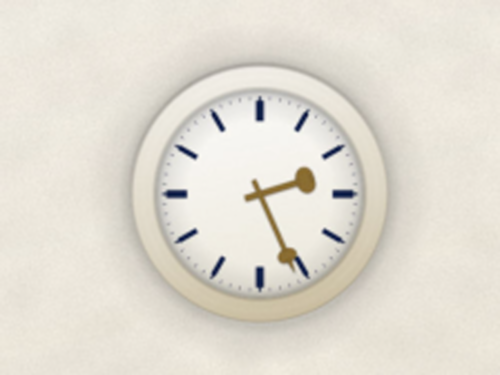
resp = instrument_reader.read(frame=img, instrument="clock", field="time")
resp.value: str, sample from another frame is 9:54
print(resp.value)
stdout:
2:26
